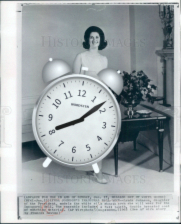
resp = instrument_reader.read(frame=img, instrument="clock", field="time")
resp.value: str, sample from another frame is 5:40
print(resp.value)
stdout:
8:08
